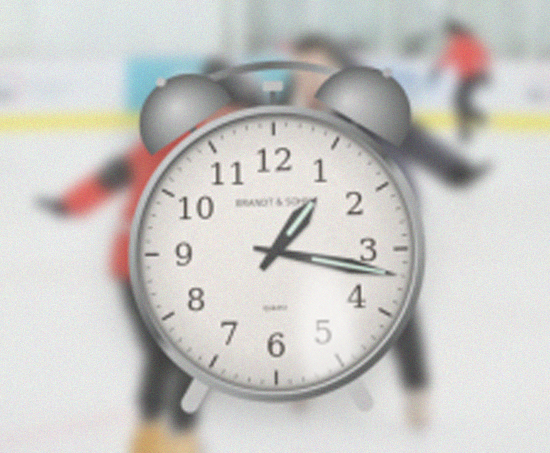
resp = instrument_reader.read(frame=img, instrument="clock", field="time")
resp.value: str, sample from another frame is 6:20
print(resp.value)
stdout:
1:17
